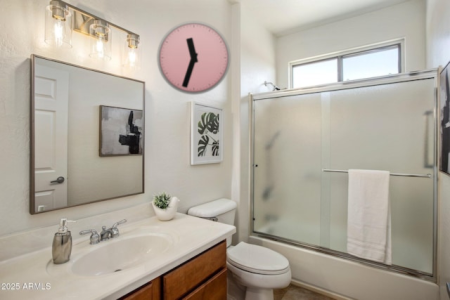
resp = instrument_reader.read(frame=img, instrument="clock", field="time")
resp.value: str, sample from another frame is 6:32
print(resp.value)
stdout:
11:33
